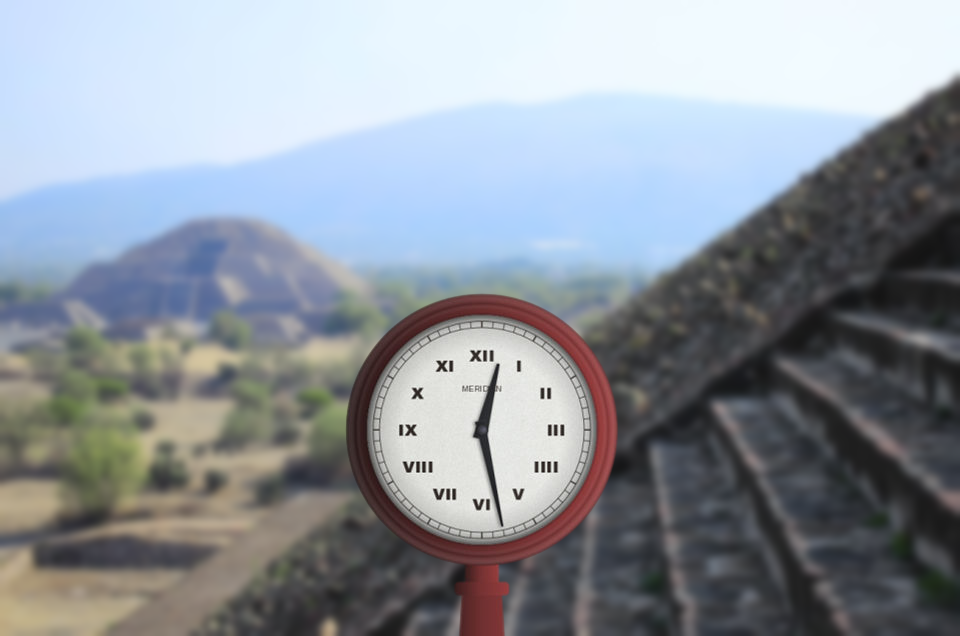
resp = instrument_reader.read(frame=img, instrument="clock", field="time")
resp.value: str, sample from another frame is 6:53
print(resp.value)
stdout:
12:28
